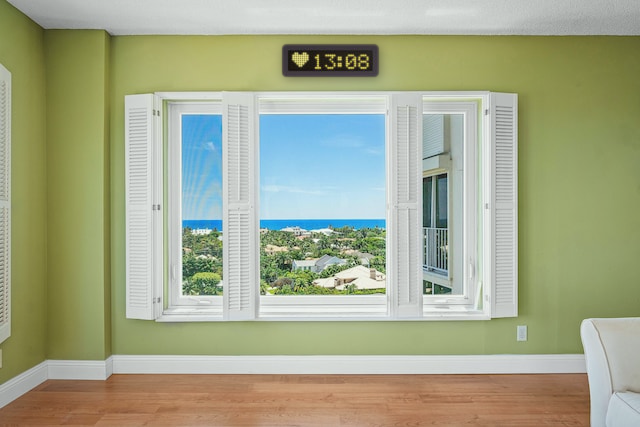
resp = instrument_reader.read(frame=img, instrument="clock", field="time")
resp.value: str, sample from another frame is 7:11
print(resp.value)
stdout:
13:08
